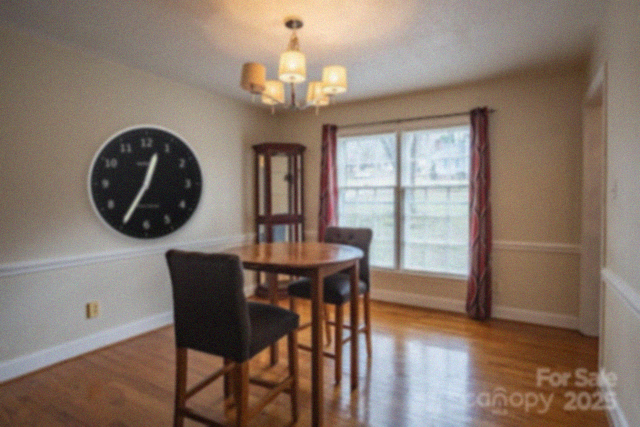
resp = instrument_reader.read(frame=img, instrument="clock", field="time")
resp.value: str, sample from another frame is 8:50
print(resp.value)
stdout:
12:35
